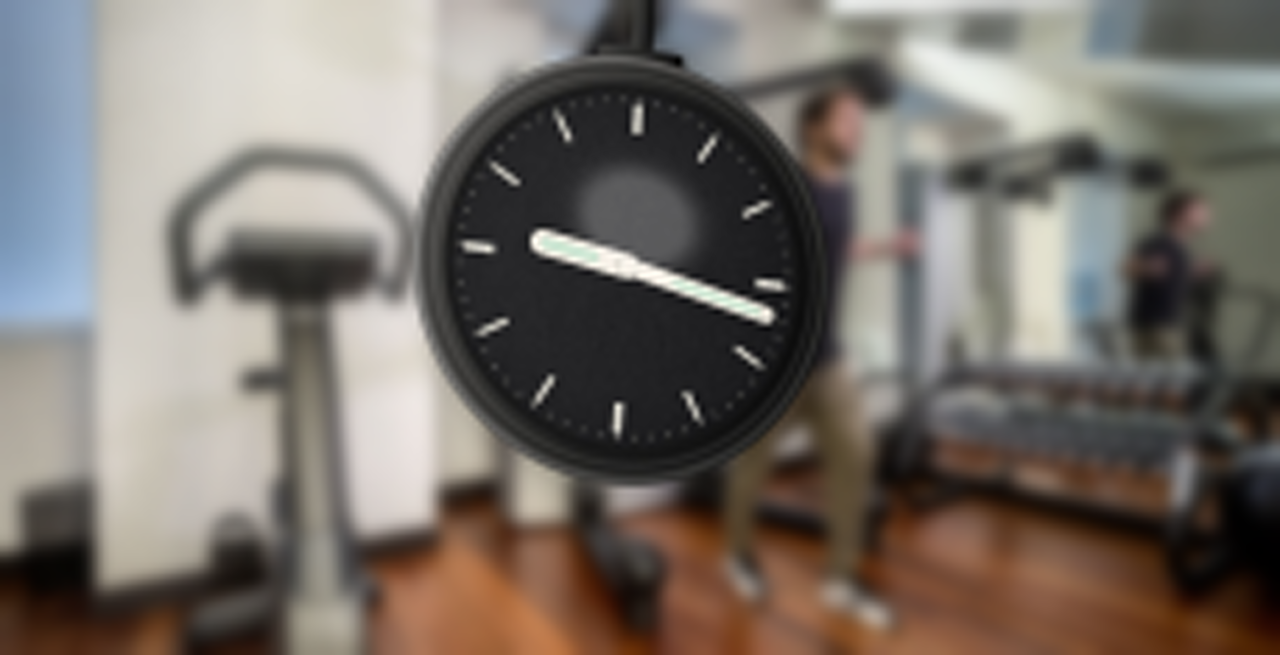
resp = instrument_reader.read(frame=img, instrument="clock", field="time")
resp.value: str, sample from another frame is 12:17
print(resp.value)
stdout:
9:17
